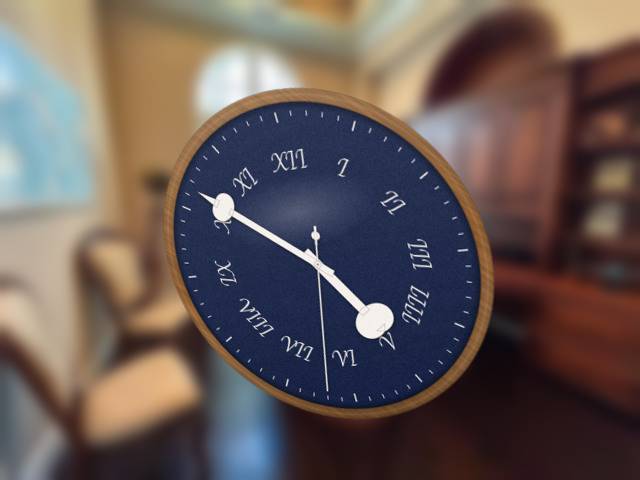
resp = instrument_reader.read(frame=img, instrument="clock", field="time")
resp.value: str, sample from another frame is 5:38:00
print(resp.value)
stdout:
4:51:32
